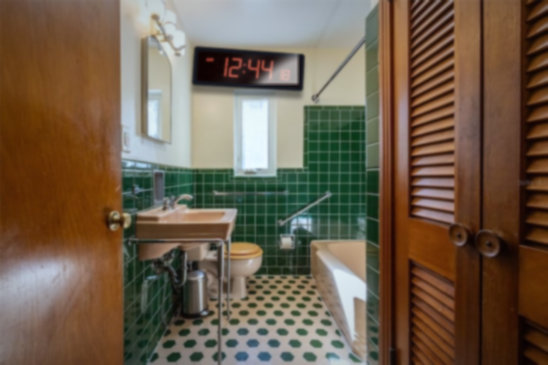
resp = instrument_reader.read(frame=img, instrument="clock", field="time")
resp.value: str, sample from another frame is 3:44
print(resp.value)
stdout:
12:44
